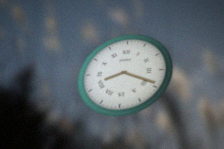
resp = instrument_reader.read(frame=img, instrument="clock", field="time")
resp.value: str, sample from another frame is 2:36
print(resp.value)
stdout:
8:19
